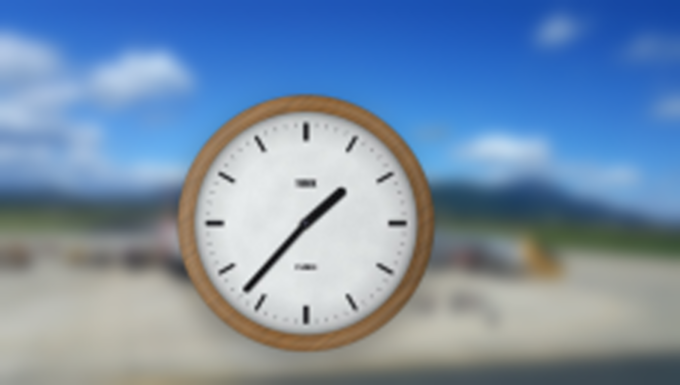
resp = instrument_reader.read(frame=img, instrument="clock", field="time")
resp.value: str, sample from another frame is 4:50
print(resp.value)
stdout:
1:37
